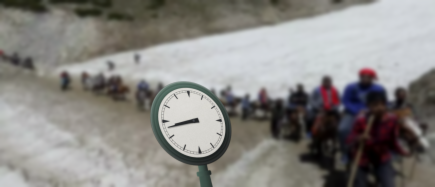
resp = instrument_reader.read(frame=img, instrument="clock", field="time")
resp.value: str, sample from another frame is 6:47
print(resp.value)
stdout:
8:43
